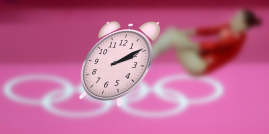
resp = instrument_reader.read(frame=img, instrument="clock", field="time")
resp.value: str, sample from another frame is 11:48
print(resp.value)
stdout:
2:09
